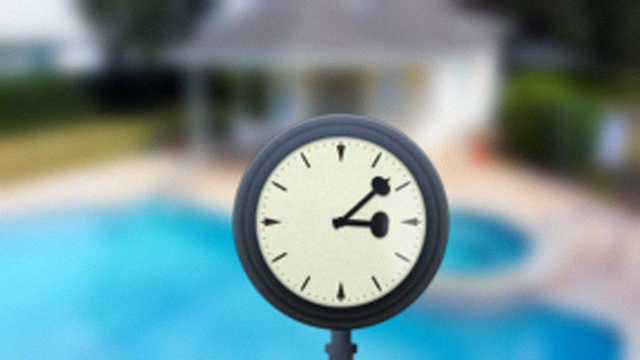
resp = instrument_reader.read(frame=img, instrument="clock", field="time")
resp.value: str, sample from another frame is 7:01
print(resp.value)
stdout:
3:08
